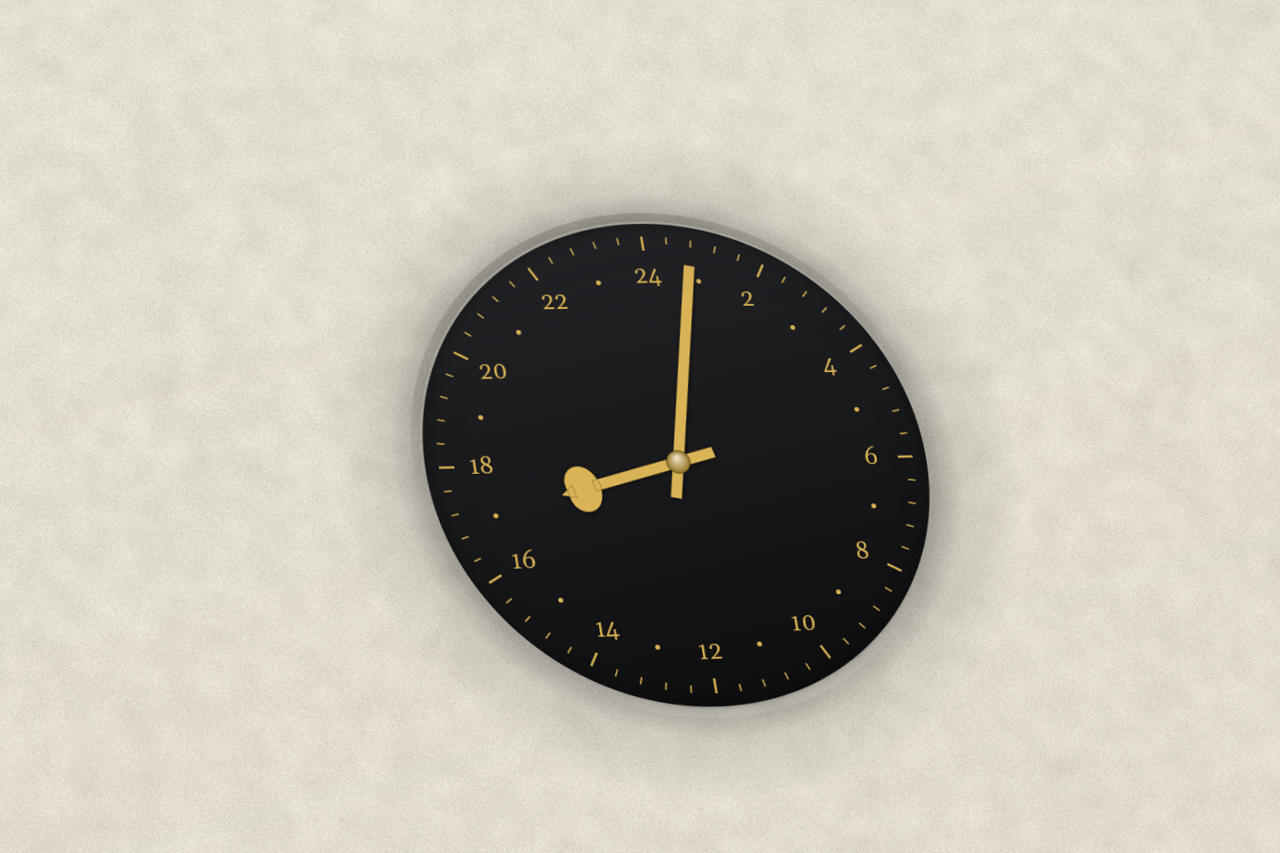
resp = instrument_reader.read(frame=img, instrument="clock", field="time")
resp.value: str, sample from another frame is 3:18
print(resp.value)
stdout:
17:02
